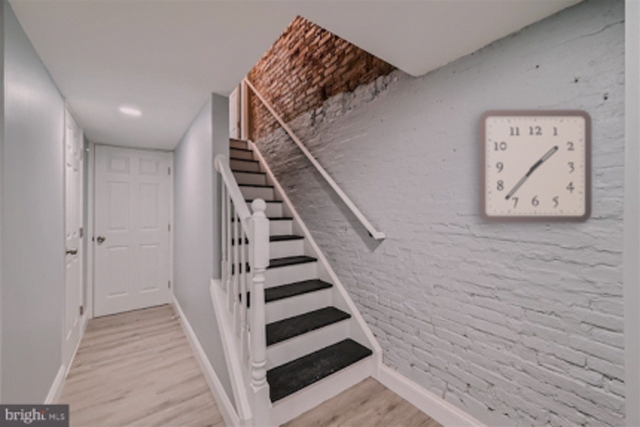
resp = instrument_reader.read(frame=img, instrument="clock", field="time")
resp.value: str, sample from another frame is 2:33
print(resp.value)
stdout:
1:37
